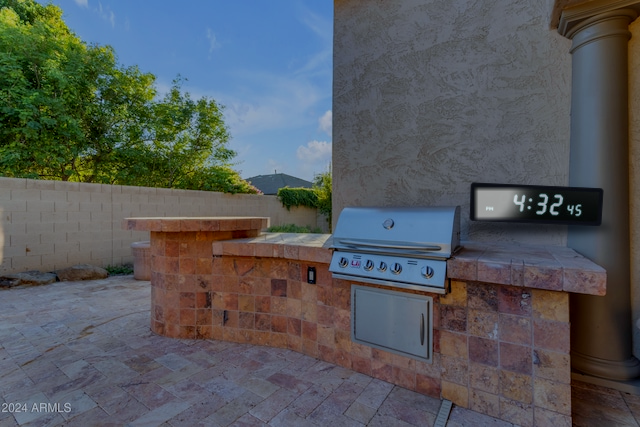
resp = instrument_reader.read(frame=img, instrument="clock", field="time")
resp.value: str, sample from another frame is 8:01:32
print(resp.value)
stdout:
4:32:45
